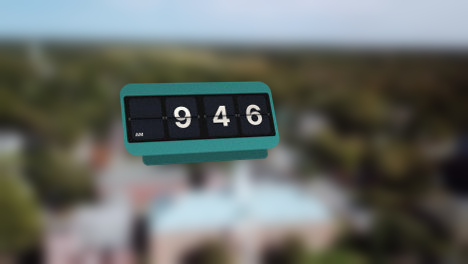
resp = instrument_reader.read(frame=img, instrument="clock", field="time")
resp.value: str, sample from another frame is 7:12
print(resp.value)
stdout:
9:46
